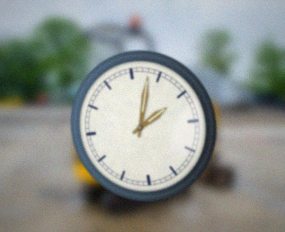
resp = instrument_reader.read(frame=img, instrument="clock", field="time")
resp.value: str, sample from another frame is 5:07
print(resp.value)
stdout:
2:03
